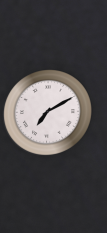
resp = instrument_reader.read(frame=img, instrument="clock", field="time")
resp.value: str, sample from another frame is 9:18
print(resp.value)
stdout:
7:10
